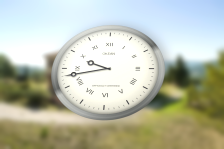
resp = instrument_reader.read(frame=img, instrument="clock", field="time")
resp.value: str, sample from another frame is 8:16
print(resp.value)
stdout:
9:43
